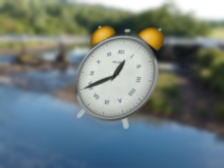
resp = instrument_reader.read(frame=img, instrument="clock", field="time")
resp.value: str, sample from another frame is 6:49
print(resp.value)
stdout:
12:40
